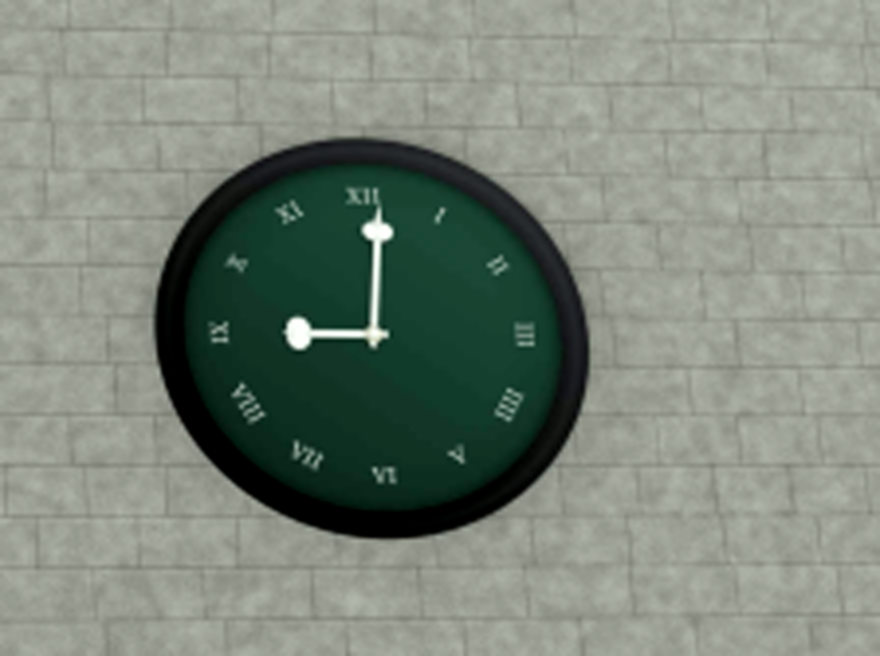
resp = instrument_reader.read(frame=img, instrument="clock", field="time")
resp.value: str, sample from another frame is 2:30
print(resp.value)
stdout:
9:01
